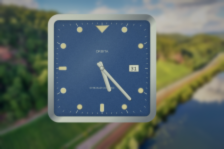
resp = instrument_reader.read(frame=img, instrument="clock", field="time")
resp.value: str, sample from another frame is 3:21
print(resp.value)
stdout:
5:23
